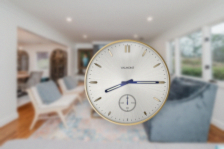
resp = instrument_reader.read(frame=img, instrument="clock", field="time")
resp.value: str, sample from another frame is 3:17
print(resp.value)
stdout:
8:15
